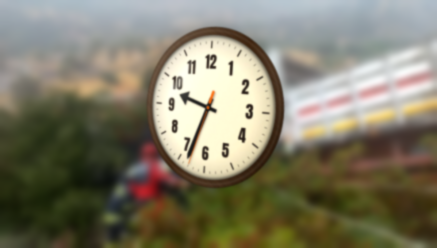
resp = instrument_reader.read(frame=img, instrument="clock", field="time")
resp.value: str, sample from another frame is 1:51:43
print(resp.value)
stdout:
9:33:33
